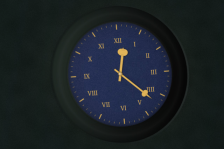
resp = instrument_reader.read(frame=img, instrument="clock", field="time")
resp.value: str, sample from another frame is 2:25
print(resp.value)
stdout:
12:22
